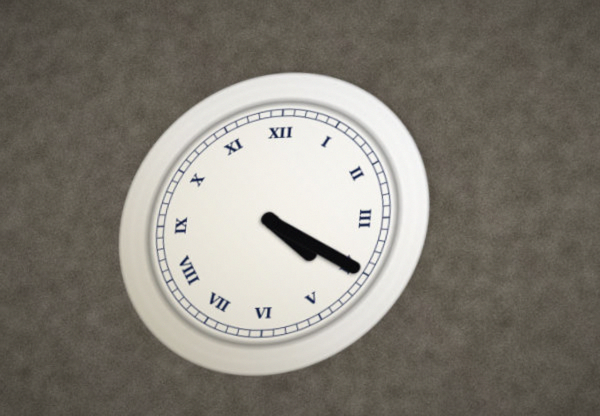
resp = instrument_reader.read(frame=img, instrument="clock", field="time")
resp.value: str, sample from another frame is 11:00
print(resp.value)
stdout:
4:20
